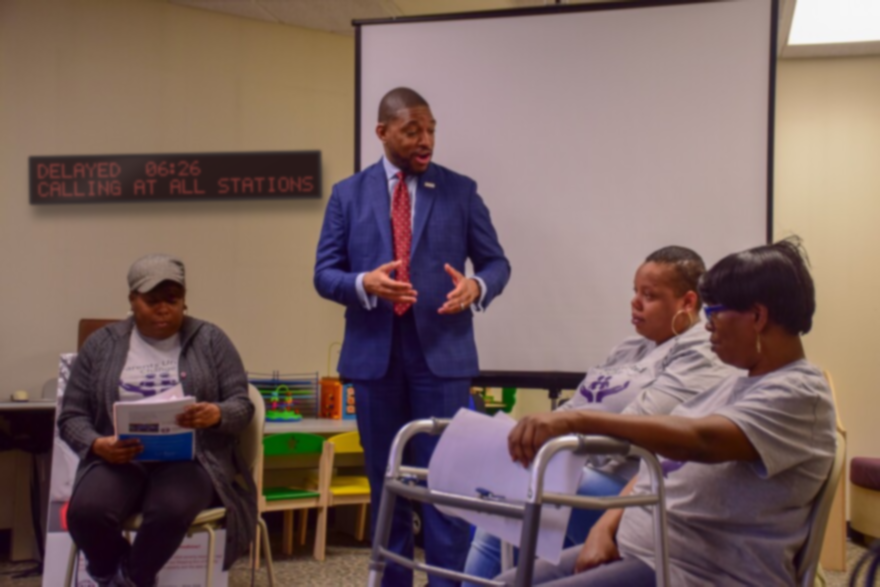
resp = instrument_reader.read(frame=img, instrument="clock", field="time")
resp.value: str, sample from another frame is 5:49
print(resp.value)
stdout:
6:26
